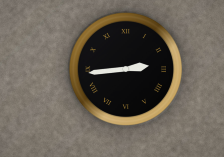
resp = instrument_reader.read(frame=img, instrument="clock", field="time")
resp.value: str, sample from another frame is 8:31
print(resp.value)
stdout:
2:44
